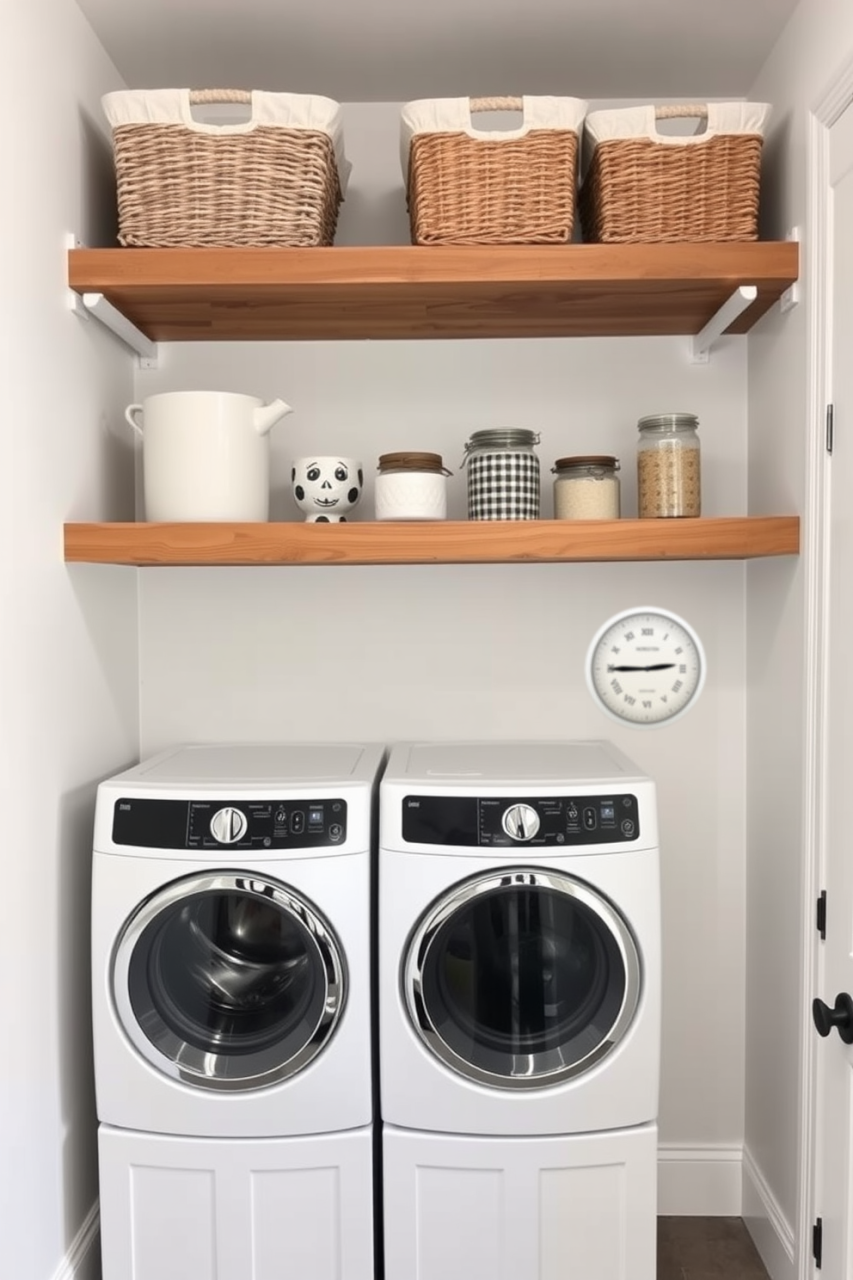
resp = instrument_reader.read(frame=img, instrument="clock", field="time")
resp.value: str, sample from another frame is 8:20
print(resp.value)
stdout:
2:45
